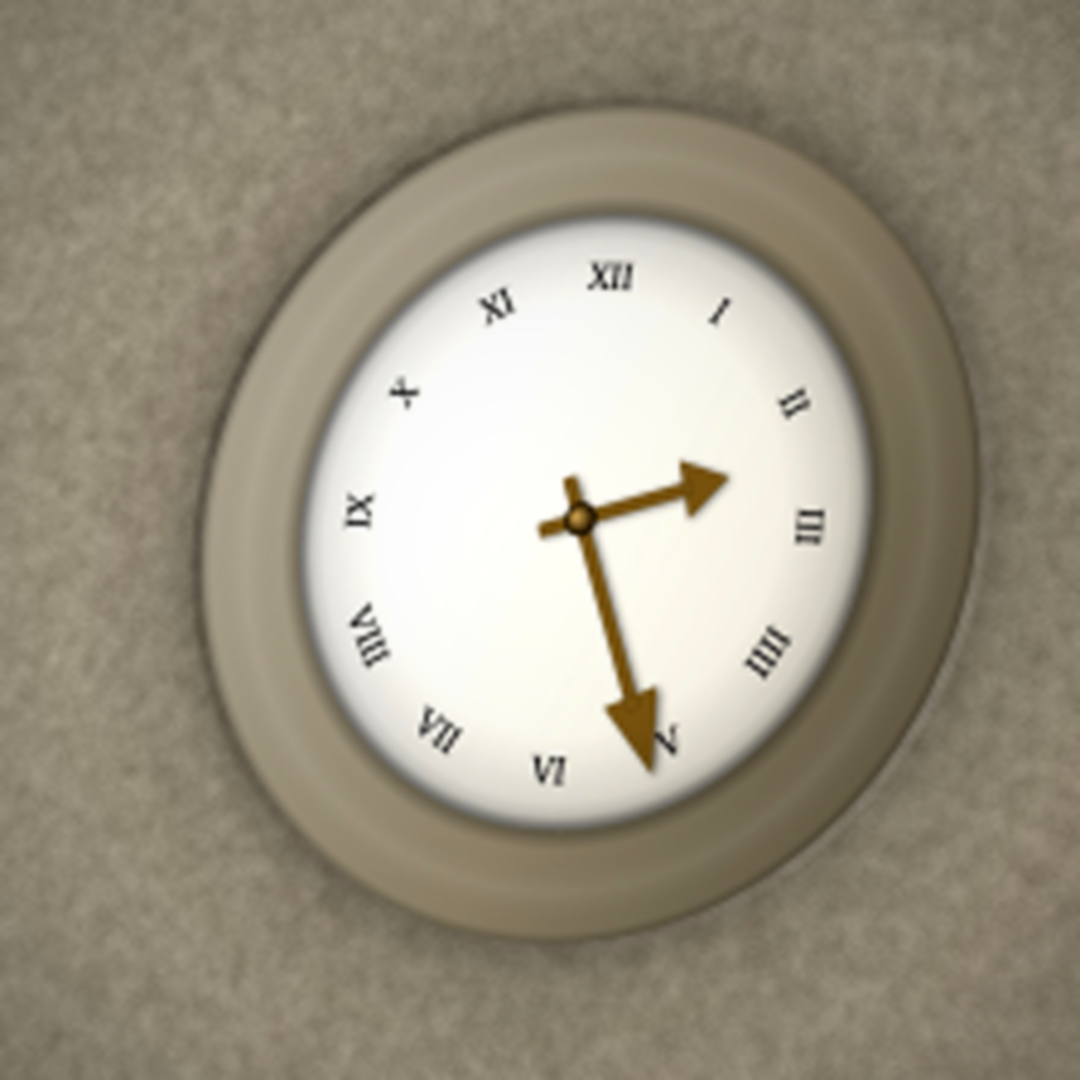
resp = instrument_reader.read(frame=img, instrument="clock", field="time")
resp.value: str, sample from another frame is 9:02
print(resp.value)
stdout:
2:26
